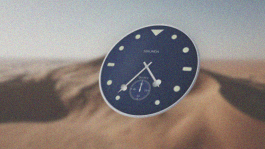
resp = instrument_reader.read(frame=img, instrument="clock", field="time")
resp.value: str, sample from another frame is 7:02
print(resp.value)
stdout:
4:36
